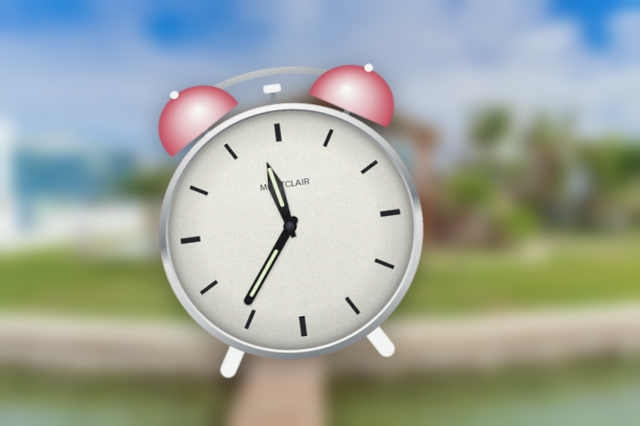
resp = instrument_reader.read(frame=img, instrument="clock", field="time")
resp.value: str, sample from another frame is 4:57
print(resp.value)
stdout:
11:36
